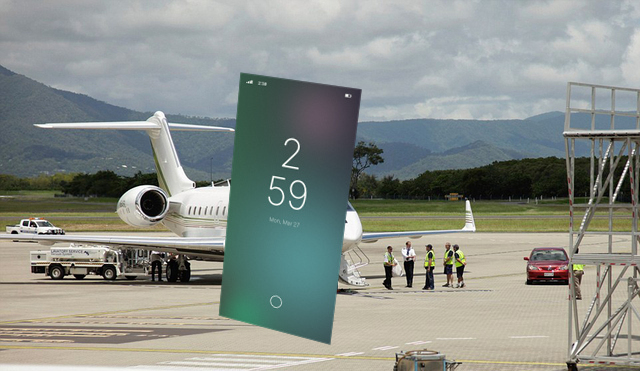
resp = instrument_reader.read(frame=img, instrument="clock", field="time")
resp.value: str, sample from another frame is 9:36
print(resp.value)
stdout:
2:59
